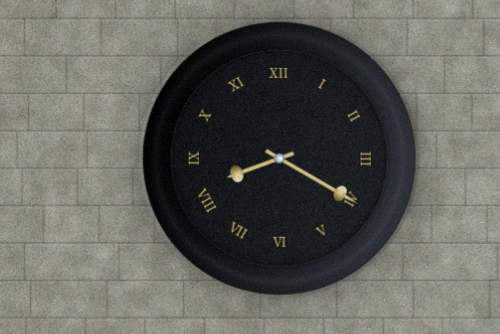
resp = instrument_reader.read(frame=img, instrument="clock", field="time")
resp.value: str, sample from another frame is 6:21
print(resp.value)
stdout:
8:20
